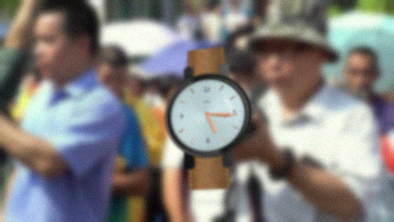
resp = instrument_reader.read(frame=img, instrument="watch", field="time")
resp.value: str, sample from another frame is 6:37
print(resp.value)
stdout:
5:16
